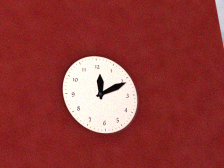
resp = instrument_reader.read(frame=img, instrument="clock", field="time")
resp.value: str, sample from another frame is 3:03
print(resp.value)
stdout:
12:11
